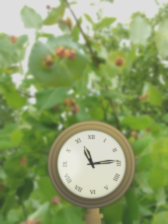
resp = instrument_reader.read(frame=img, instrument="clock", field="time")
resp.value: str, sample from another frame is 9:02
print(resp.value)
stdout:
11:14
